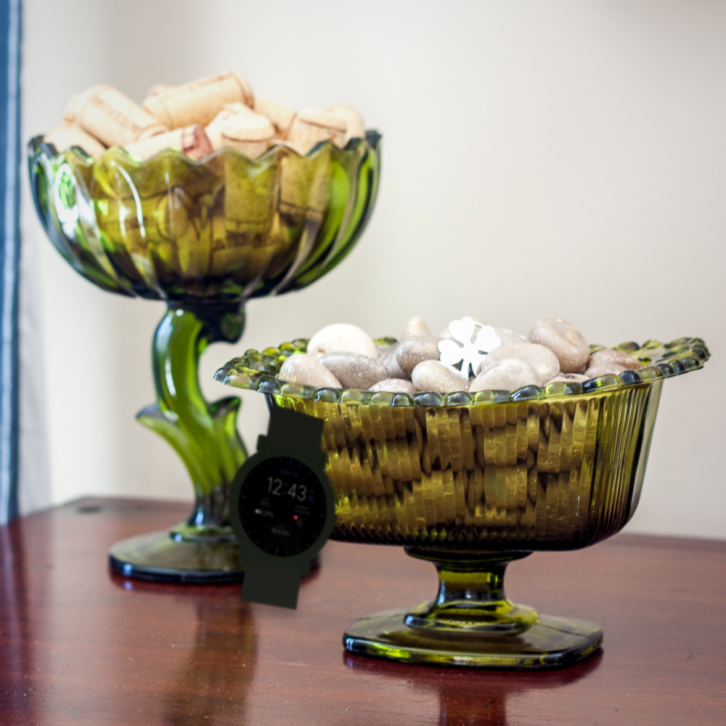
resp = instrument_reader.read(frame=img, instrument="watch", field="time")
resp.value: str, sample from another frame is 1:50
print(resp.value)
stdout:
12:43
